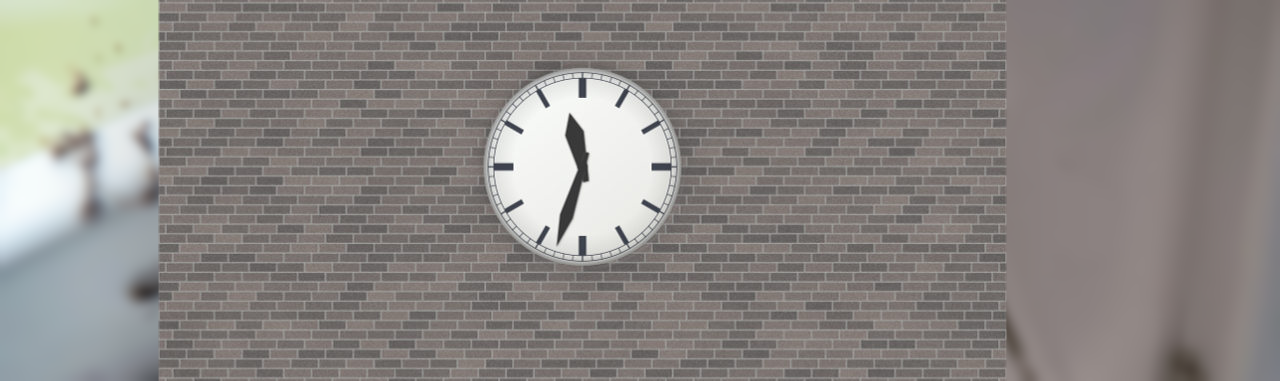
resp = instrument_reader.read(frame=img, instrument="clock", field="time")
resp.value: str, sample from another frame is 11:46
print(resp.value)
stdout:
11:33
